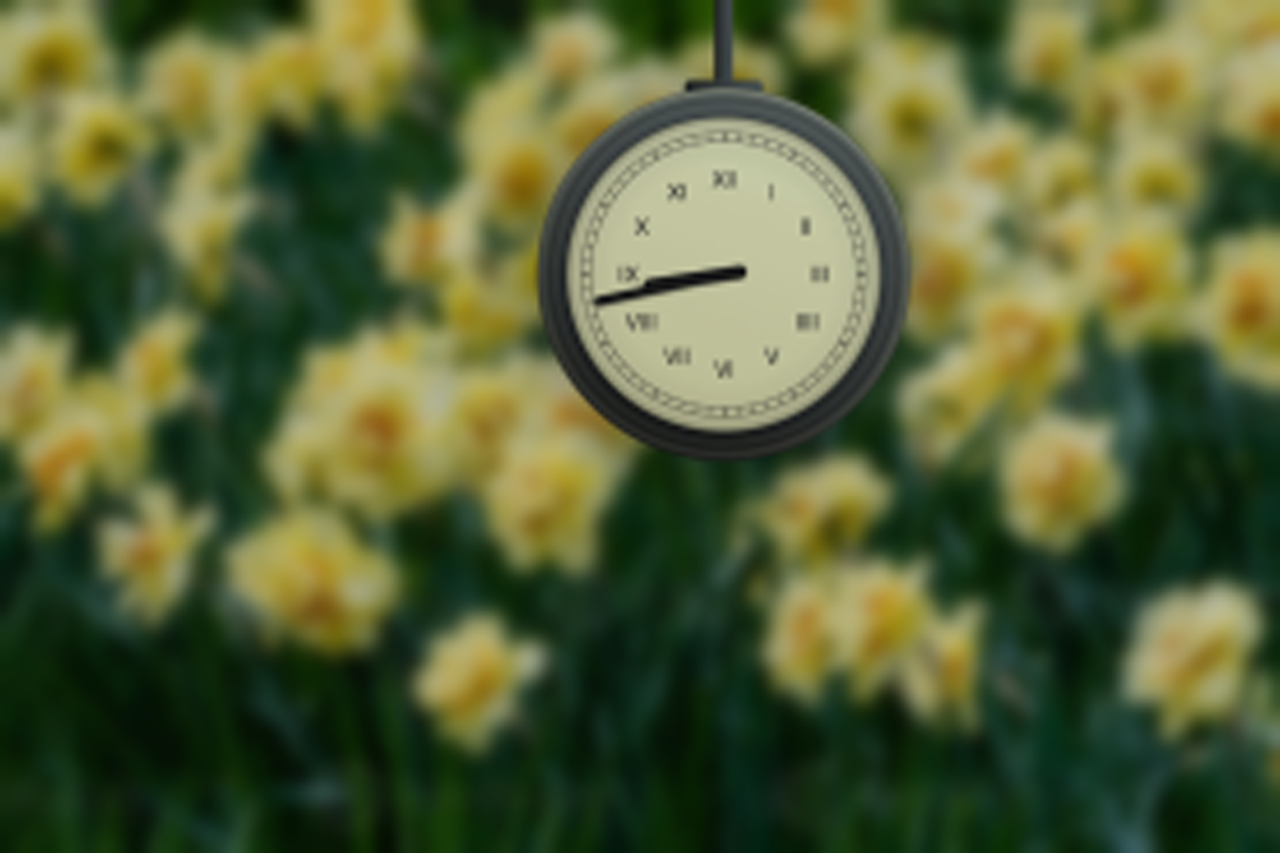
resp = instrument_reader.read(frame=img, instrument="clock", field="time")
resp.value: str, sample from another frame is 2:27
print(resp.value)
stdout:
8:43
